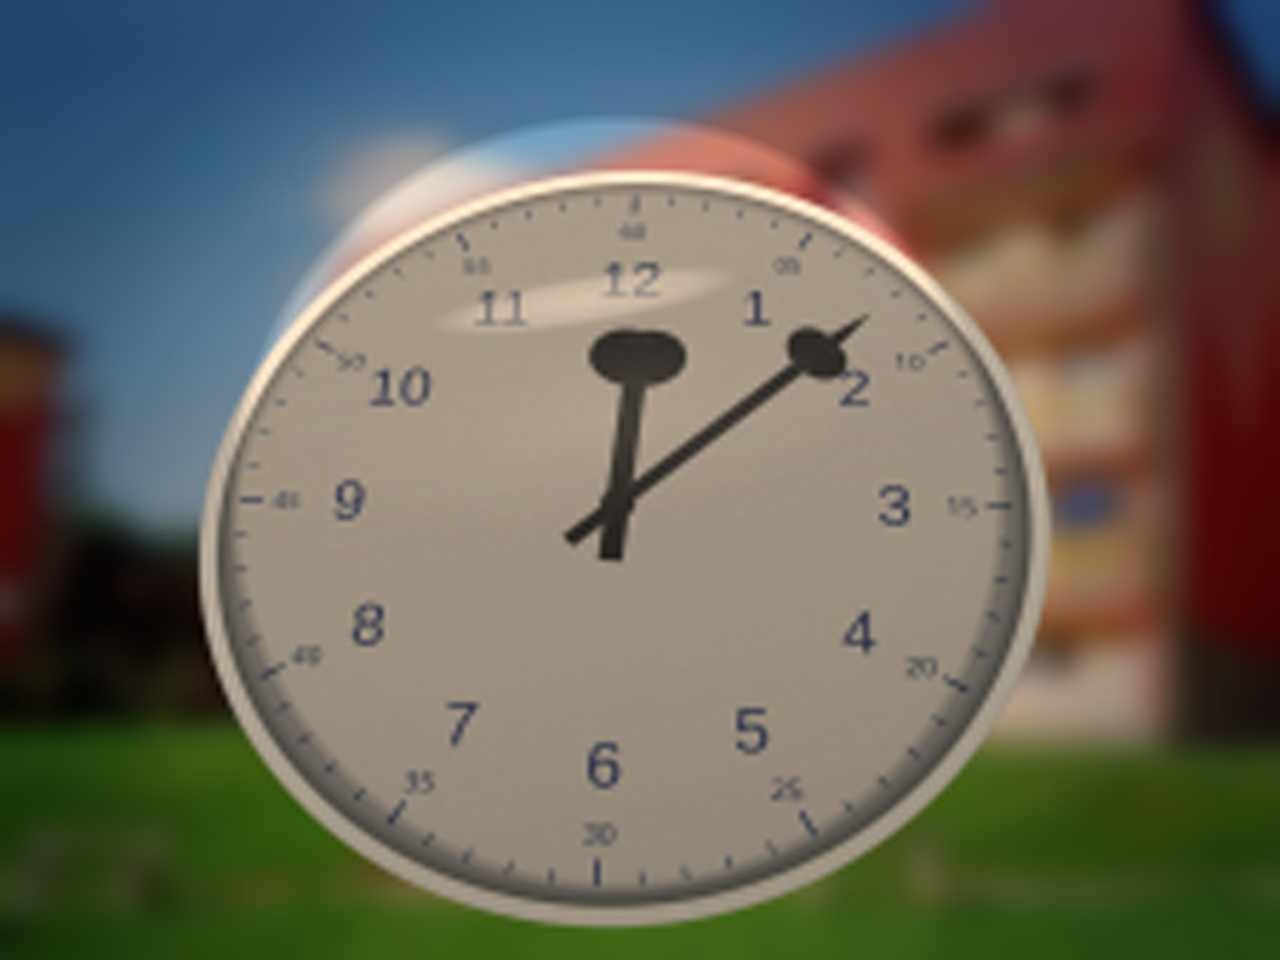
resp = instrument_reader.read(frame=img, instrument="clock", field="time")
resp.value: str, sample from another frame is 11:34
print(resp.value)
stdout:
12:08
